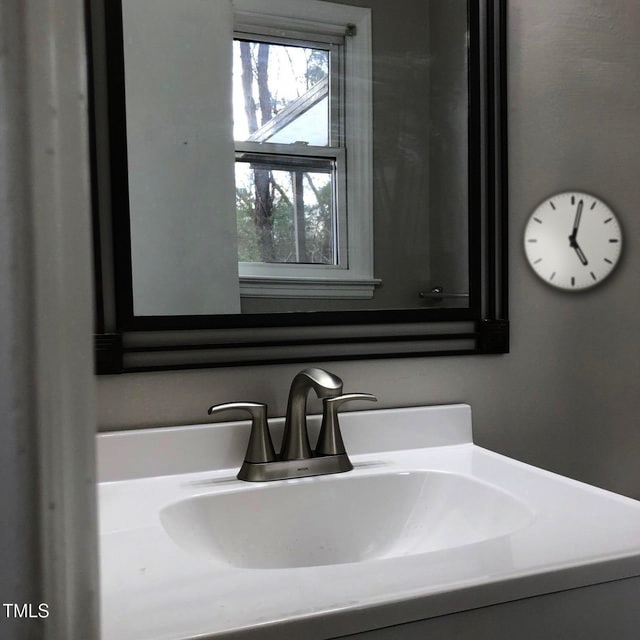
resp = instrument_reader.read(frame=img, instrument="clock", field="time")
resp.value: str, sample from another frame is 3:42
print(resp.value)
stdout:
5:02
